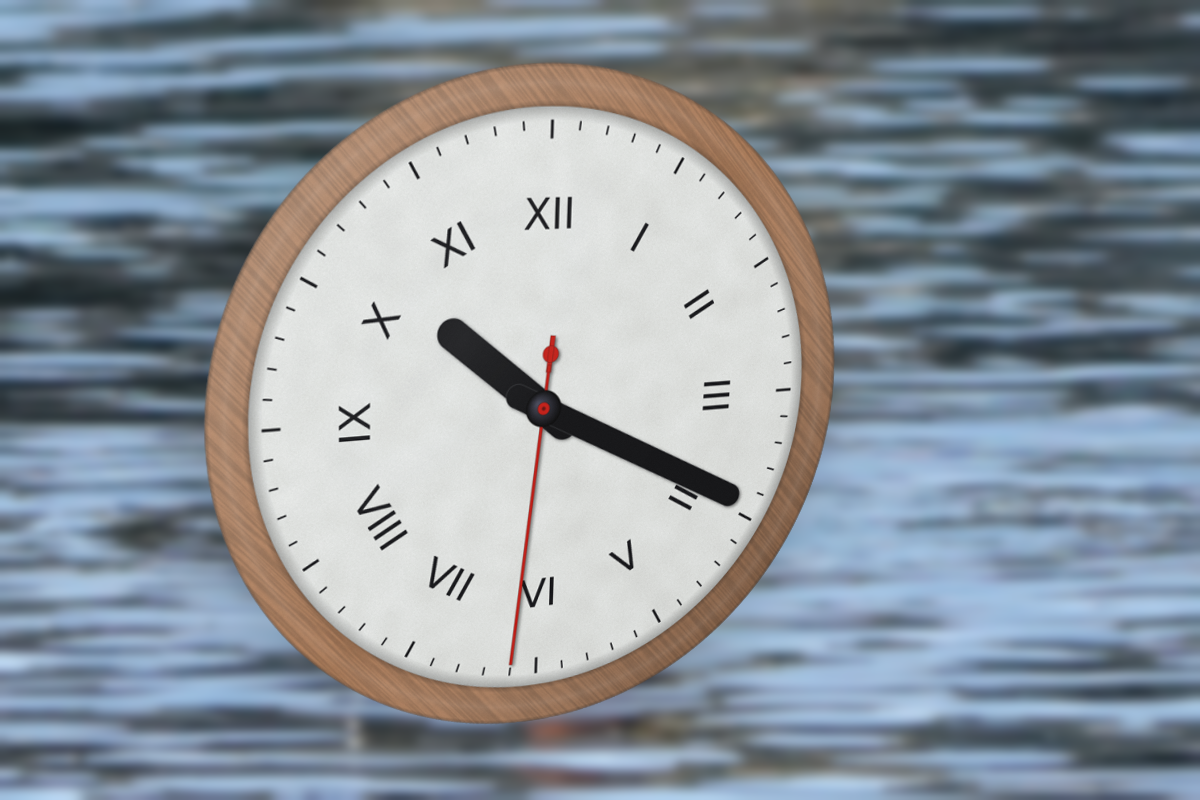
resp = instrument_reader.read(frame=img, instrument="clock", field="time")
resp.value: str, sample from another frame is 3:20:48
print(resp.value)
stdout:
10:19:31
